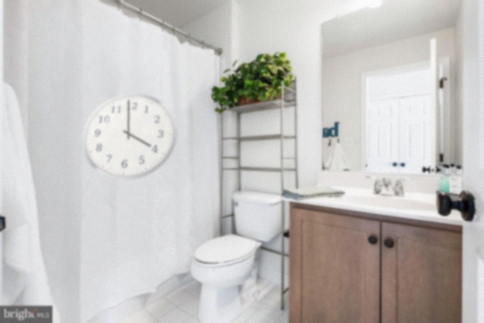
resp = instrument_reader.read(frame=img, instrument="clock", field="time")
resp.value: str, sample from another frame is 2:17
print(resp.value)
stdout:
3:59
